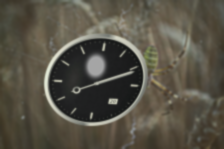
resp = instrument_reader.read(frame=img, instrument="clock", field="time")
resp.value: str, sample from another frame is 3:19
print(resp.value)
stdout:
8:11
